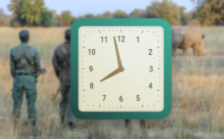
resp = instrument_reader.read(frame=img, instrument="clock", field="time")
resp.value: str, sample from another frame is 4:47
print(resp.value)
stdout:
7:58
